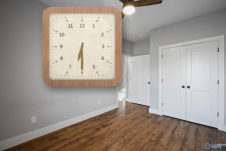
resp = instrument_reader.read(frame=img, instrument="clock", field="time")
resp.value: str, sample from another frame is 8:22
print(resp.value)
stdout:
6:30
